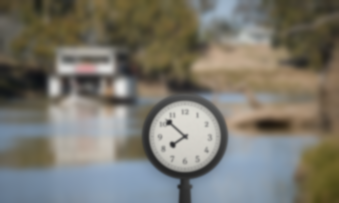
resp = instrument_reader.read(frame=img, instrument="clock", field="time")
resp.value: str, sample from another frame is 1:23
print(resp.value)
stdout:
7:52
